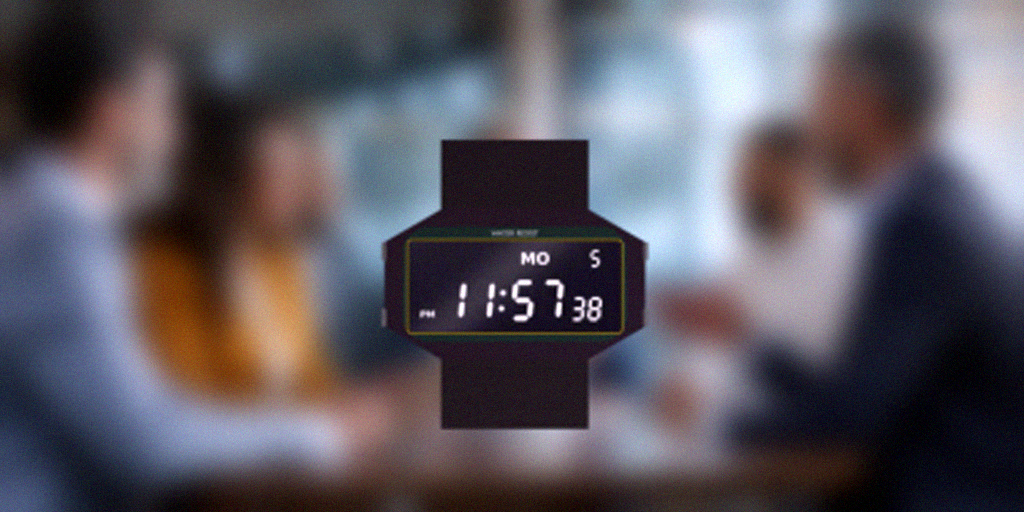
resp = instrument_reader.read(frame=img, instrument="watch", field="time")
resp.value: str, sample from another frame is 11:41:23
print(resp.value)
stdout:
11:57:38
